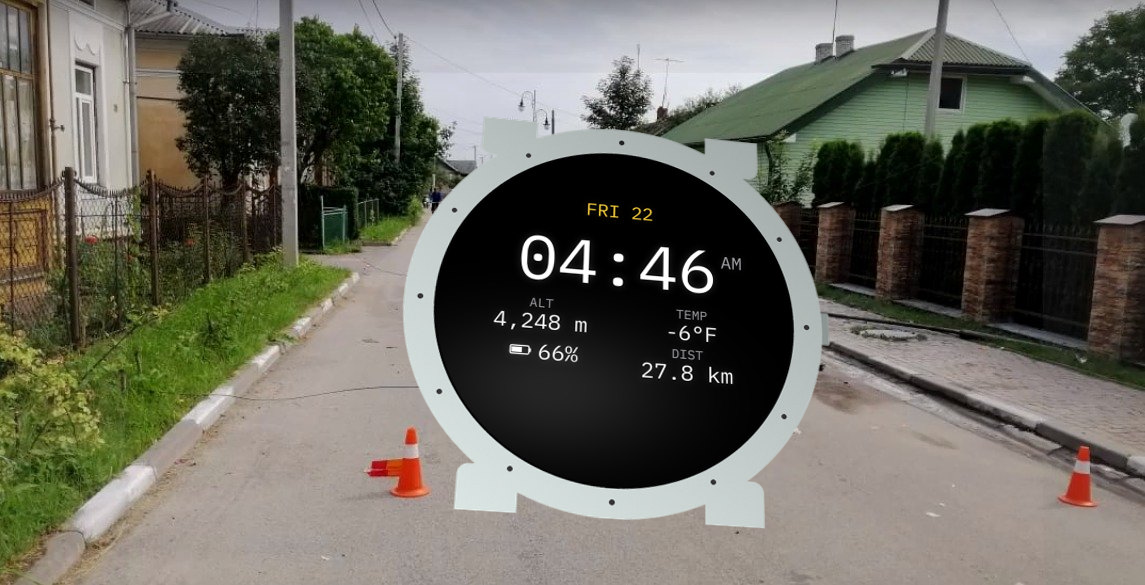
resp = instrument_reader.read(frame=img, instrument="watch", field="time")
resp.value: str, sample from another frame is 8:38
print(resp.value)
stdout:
4:46
